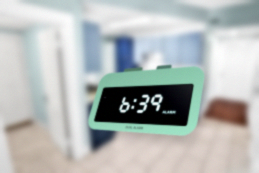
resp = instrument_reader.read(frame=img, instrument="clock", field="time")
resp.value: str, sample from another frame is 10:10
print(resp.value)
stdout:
6:39
